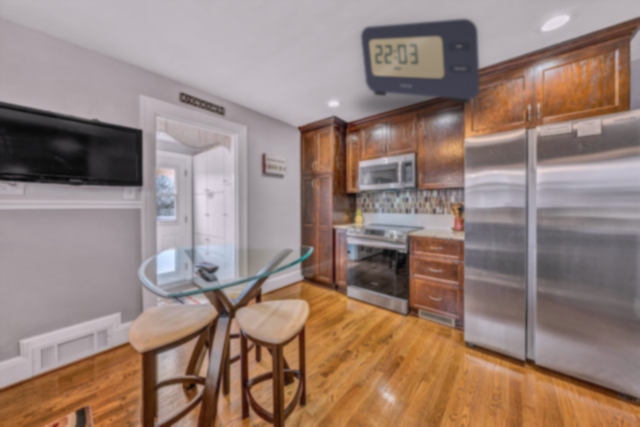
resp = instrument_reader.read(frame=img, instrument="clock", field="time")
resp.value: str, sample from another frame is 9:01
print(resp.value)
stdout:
22:03
